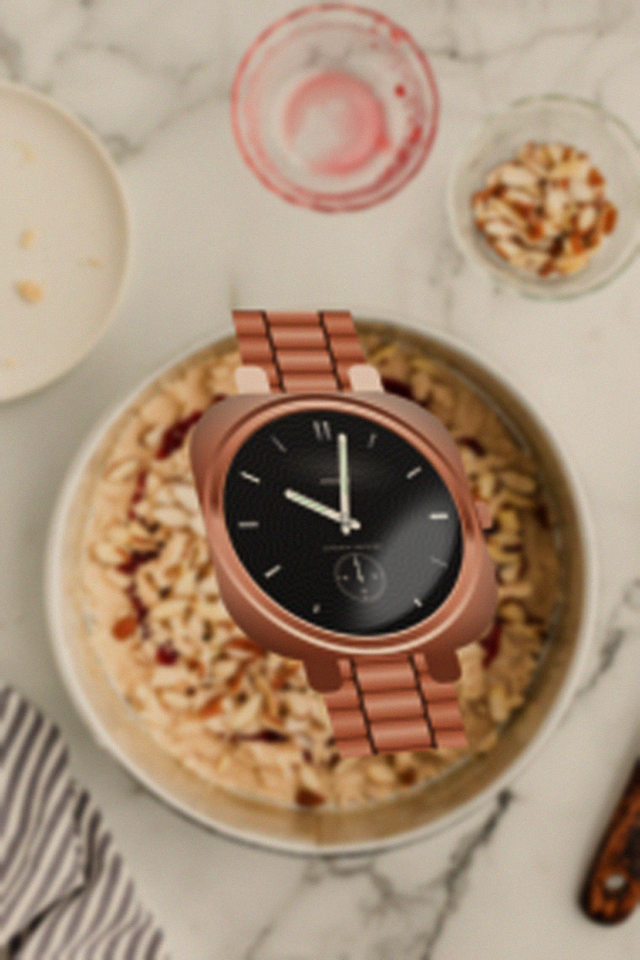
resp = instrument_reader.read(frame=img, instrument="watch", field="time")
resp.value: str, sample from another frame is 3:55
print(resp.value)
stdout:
10:02
